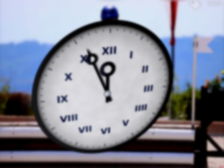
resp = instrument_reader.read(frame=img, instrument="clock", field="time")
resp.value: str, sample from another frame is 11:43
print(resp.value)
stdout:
11:56
